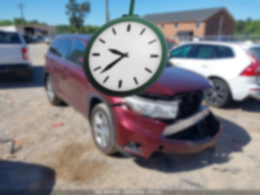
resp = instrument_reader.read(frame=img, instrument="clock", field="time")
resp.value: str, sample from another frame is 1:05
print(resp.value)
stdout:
9:38
